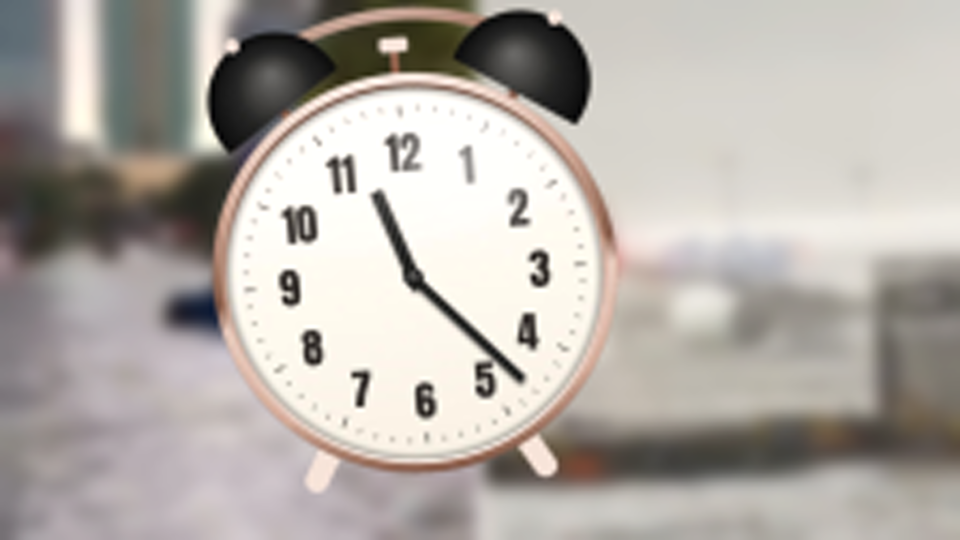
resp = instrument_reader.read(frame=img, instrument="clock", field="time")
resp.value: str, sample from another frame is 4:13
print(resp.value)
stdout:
11:23
